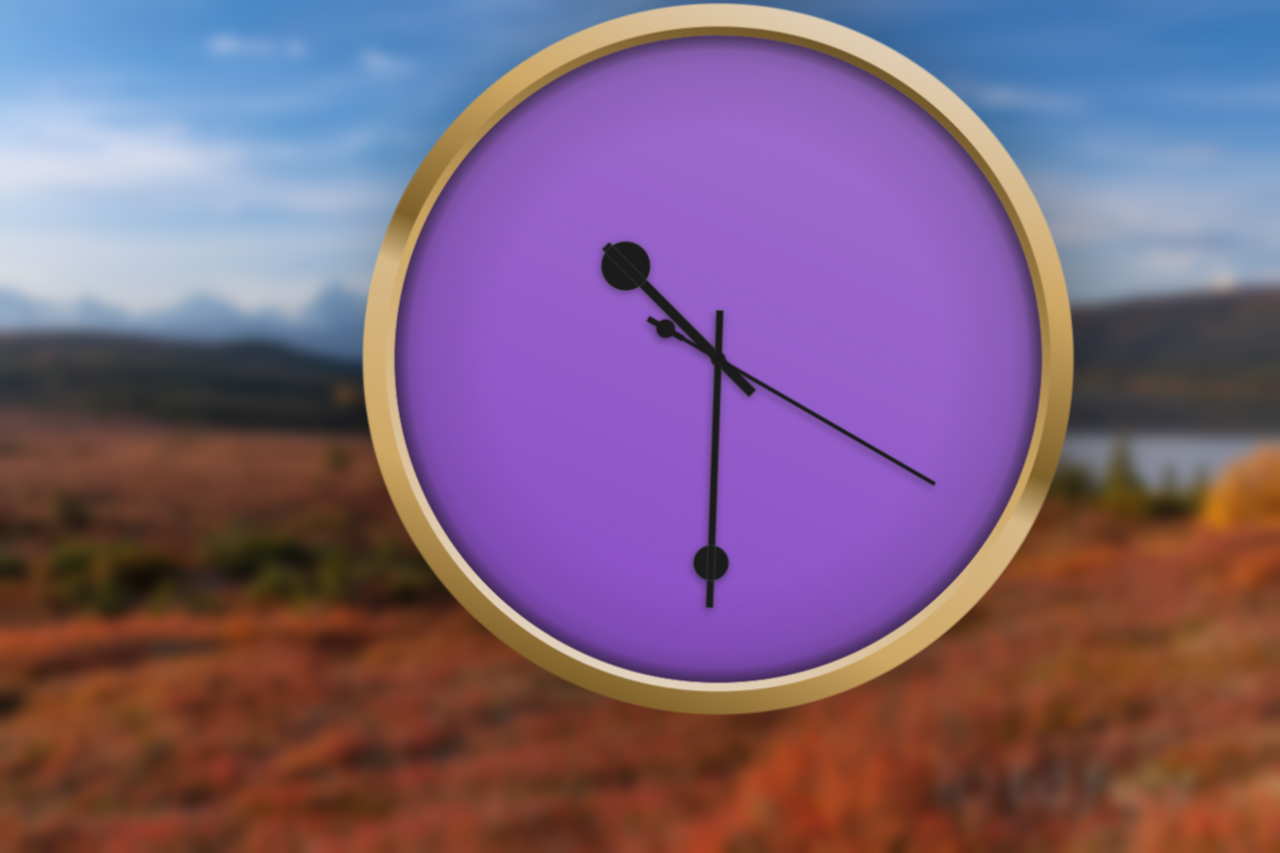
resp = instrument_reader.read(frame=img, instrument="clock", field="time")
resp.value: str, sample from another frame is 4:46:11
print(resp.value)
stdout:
10:30:20
